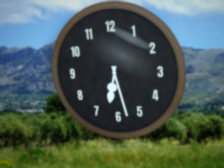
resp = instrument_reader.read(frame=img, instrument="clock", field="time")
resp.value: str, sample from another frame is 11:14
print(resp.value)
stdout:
6:28
